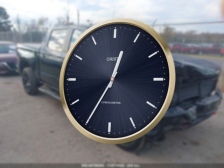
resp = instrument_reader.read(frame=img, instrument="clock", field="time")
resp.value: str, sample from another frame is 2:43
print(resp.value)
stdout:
12:35
